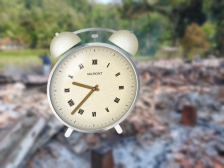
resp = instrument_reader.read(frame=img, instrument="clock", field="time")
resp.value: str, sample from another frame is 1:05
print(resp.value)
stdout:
9:37
